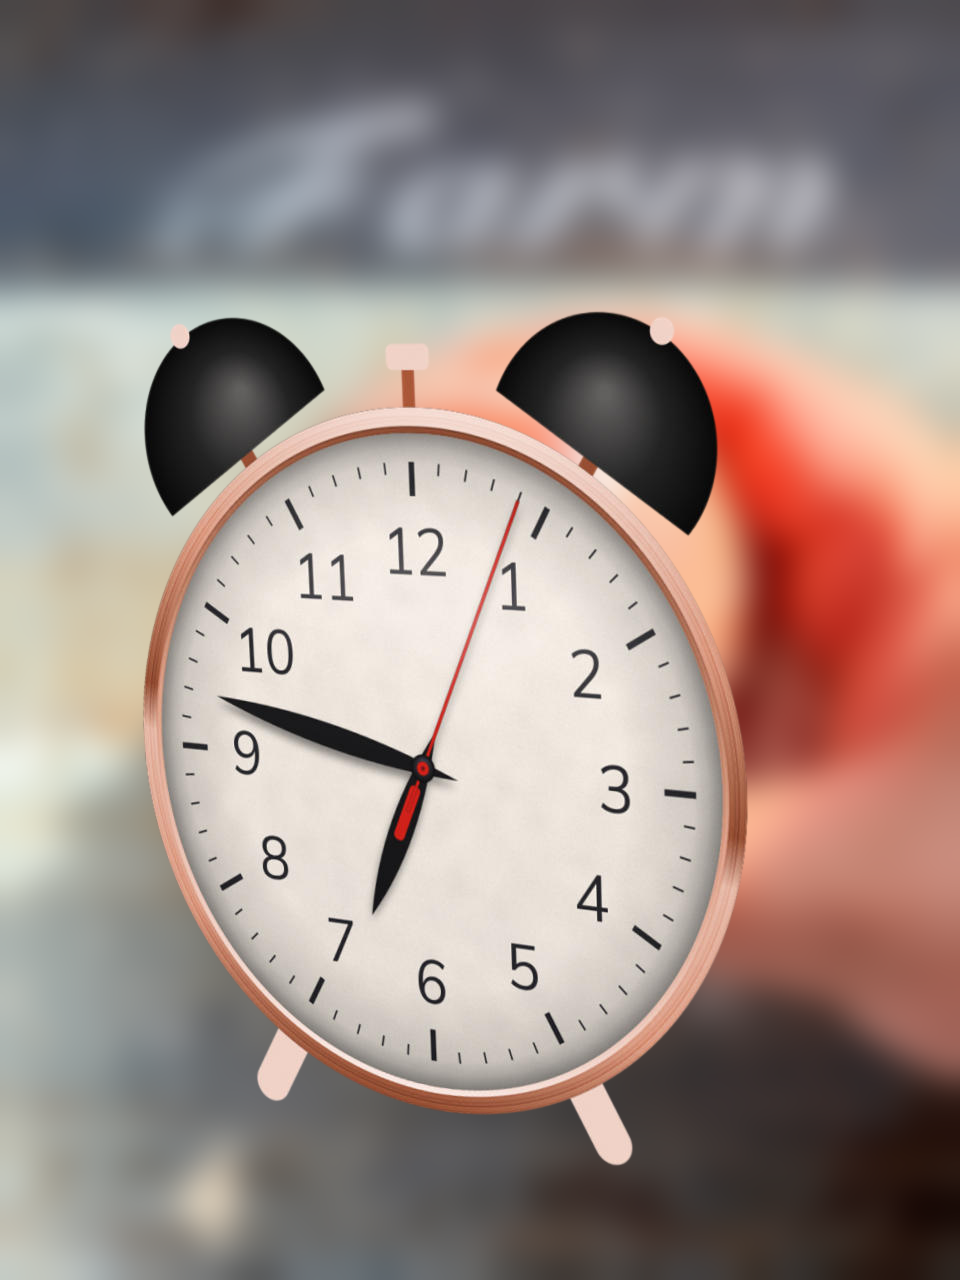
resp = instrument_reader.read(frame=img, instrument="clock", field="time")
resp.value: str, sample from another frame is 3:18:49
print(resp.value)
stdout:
6:47:04
